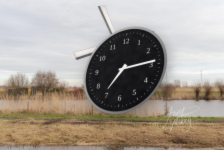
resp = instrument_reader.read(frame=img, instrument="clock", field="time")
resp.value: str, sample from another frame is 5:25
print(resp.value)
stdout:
7:14
